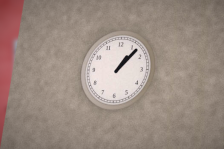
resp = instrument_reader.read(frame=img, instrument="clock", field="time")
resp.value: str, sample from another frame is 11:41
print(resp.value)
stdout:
1:07
